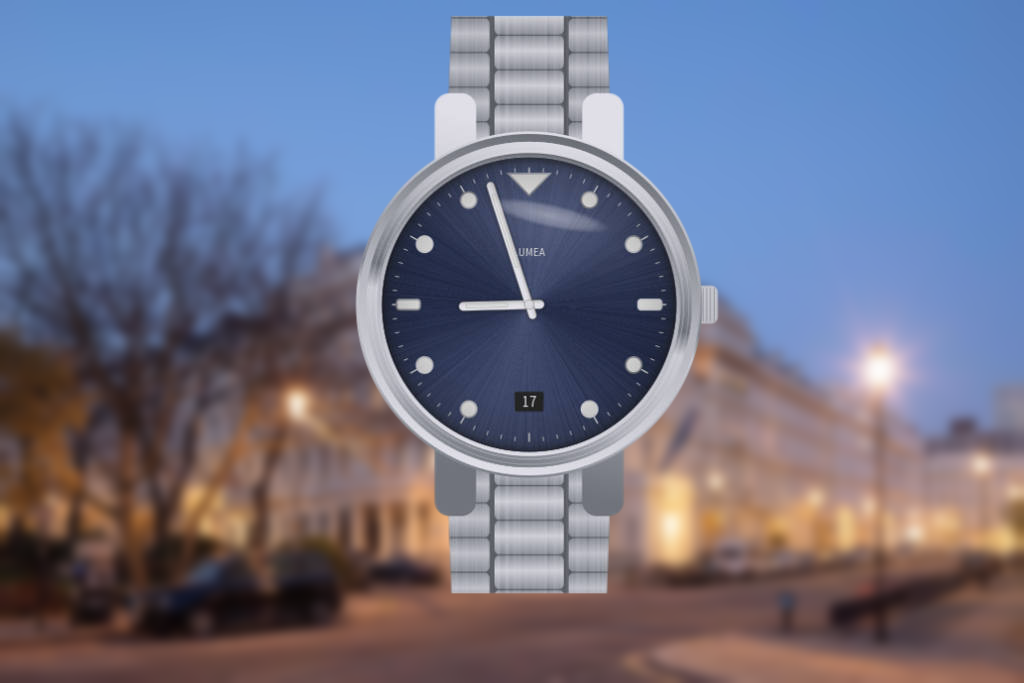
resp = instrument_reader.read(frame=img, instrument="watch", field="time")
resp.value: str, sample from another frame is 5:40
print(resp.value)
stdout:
8:57
